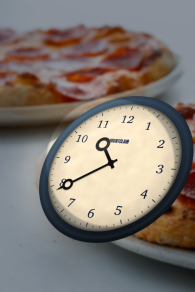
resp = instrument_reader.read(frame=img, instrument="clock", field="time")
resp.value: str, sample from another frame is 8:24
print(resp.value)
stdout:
10:39
